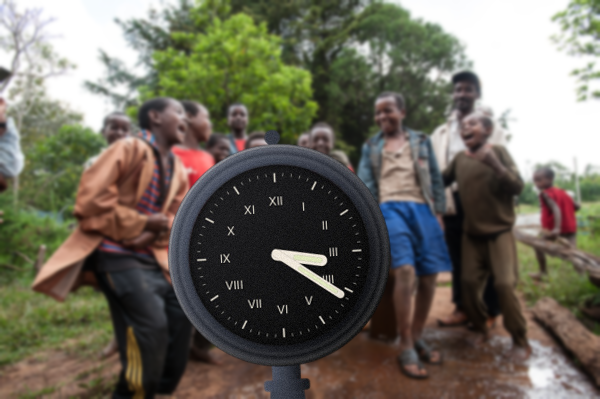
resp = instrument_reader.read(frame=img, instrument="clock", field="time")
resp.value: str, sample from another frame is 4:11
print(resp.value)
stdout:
3:21
